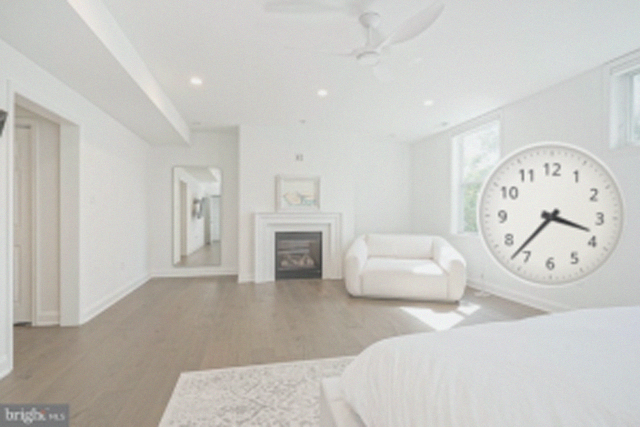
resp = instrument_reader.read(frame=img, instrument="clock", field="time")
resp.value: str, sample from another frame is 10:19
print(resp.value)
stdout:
3:37
